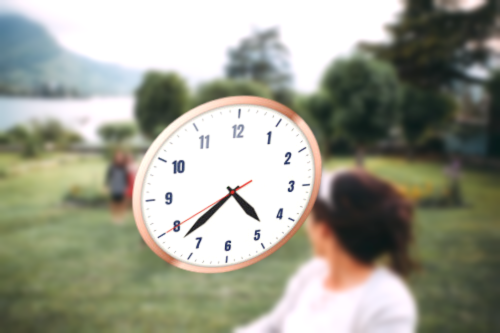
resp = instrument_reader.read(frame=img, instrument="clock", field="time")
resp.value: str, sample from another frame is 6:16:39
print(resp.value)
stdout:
4:37:40
